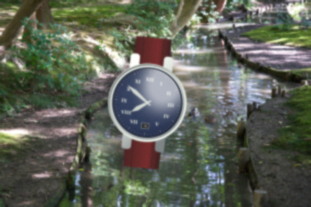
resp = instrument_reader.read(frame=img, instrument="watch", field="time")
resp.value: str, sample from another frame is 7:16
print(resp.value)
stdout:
7:51
